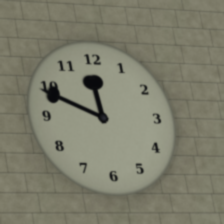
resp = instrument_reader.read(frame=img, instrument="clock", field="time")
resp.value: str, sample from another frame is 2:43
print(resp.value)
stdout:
11:49
